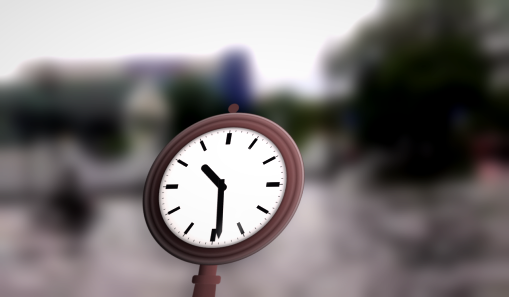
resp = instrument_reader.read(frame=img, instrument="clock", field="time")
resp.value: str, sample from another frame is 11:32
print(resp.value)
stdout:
10:29
